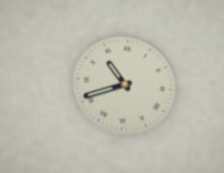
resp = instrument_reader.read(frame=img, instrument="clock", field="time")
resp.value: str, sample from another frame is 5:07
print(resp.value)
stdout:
10:41
